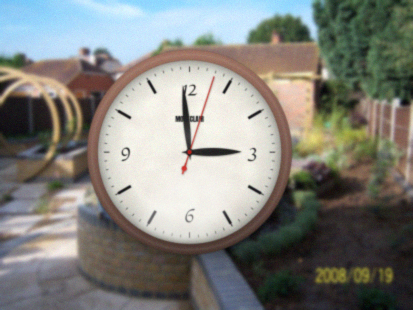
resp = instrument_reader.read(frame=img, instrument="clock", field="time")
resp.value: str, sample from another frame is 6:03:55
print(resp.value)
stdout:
2:59:03
